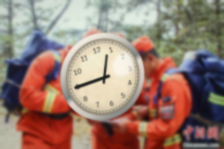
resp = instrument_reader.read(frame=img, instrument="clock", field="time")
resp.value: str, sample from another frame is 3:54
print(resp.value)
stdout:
12:45
